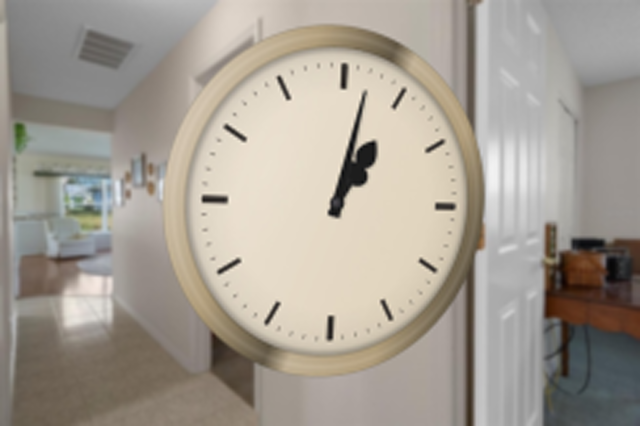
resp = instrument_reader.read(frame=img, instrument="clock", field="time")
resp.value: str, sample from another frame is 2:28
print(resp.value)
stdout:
1:02
